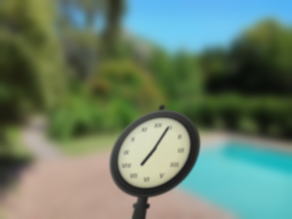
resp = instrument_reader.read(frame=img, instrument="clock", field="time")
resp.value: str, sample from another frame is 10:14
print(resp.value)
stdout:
7:04
